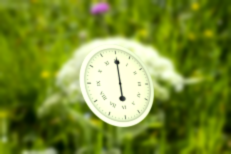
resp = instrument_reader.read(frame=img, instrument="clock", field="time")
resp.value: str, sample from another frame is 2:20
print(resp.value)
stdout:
6:00
